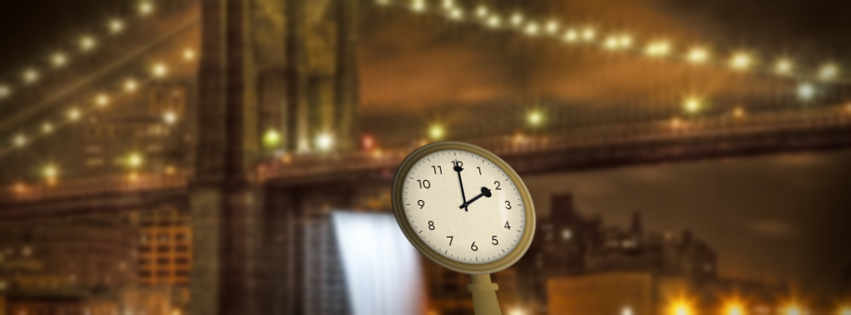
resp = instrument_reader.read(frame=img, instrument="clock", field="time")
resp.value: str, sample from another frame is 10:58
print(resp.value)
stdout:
2:00
